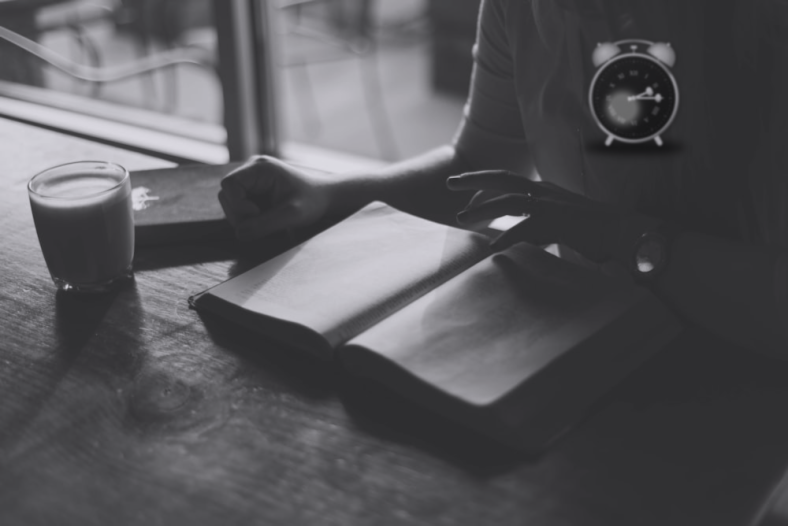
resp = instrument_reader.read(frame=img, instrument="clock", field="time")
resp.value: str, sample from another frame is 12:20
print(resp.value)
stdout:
2:15
